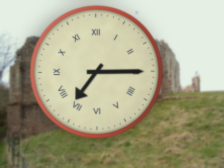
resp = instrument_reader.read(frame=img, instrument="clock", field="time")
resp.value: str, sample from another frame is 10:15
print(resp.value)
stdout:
7:15
